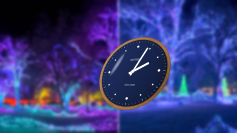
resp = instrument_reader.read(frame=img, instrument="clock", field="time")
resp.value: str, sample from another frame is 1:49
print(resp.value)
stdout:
2:04
